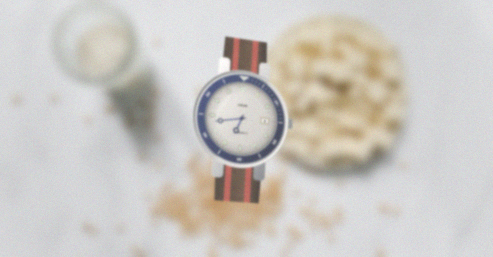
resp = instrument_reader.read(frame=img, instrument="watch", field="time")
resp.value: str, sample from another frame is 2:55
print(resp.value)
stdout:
6:43
